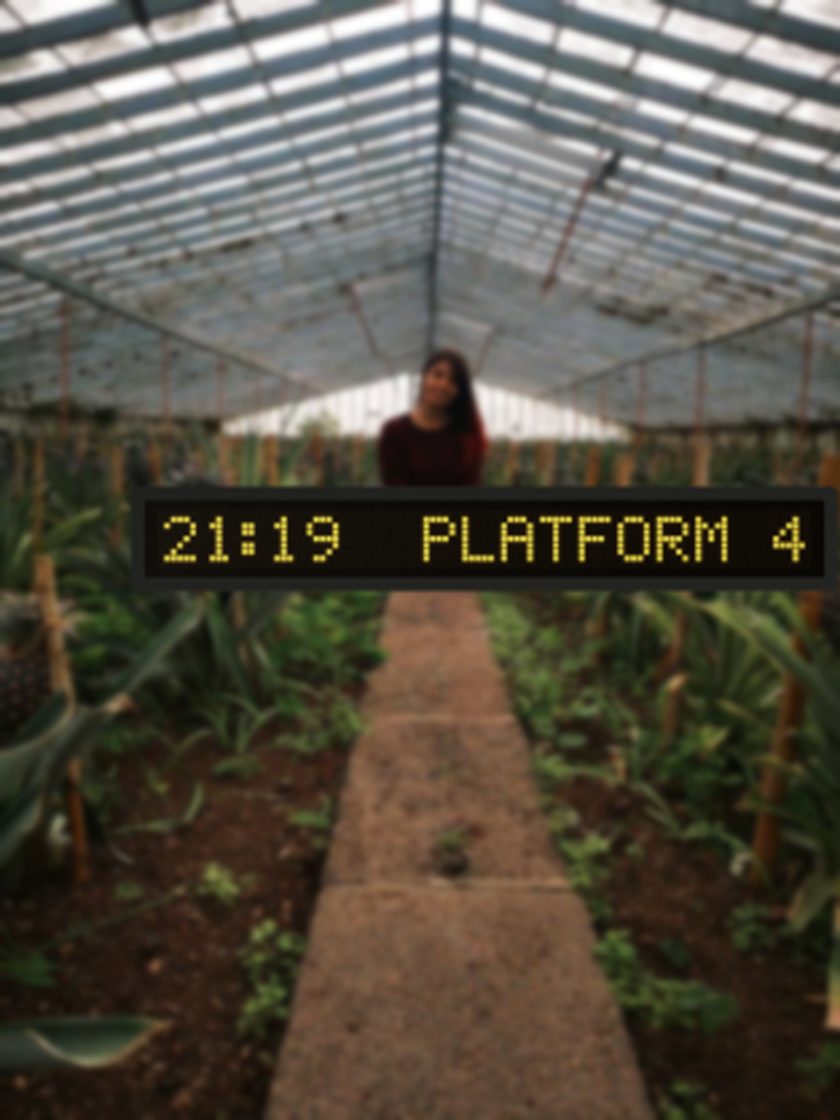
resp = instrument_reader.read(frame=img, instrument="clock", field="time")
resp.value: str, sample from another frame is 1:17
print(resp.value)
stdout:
21:19
